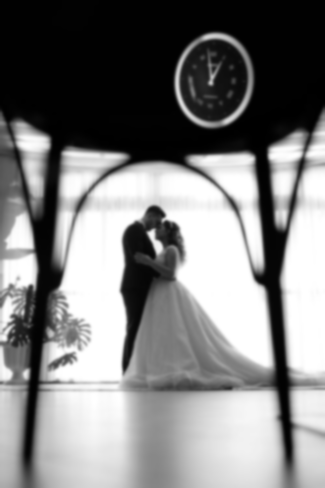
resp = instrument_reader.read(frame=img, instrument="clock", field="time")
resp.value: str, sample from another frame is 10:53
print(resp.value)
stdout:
12:58
